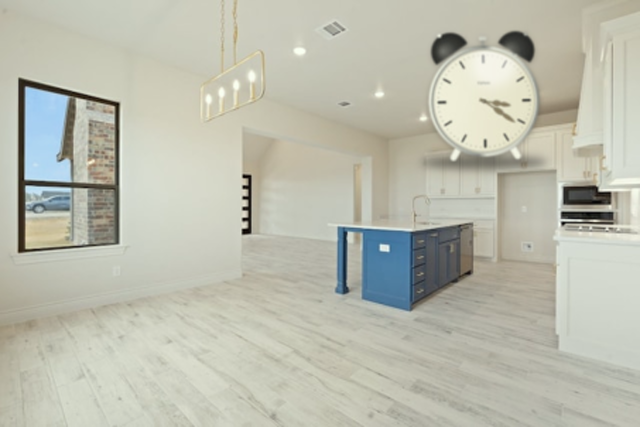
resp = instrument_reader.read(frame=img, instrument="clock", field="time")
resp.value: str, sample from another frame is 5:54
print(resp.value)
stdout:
3:21
